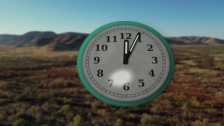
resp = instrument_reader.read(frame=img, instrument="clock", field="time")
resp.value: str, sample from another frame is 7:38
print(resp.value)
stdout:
12:04
